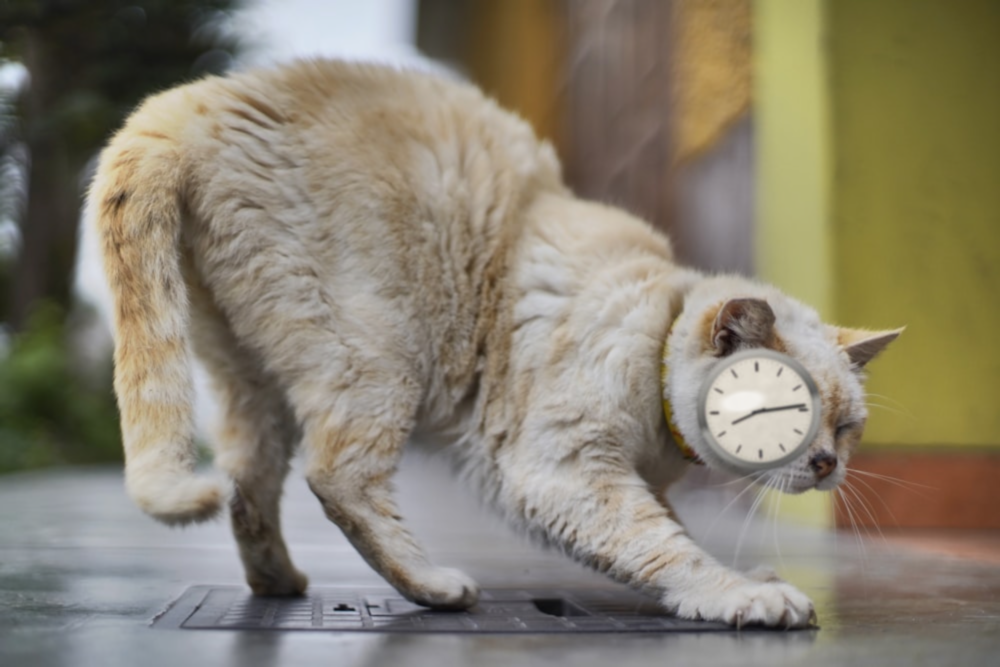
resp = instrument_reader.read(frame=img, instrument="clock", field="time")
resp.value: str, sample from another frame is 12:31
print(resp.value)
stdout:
8:14
